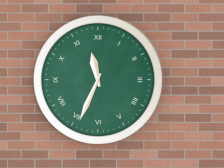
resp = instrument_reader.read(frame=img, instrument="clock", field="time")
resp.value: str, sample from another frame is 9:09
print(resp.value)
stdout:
11:34
